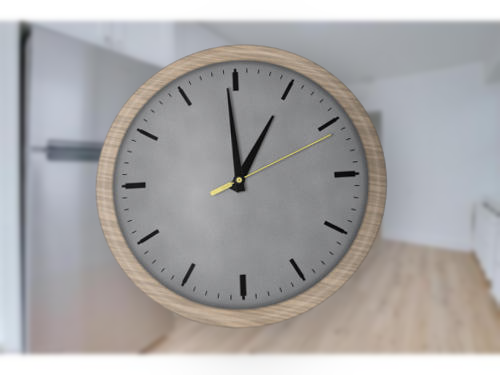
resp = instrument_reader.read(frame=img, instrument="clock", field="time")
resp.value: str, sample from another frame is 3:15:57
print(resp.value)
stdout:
12:59:11
